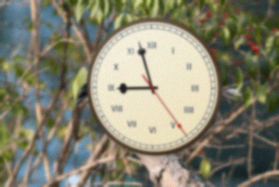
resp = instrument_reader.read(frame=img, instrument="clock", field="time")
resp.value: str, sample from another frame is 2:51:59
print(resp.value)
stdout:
8:57:24
